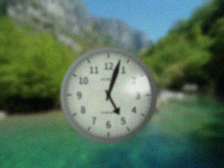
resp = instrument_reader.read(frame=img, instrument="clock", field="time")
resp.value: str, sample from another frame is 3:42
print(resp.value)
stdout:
5:03
